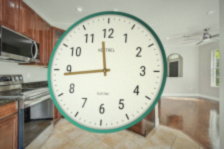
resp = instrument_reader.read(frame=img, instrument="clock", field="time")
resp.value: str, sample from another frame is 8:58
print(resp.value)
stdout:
11:44
